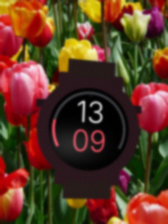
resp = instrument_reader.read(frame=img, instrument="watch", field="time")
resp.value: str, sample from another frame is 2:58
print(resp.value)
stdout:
13:09
